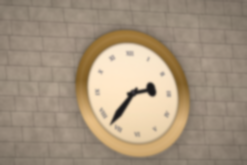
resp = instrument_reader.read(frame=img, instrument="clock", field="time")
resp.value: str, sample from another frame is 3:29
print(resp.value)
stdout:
2:37
